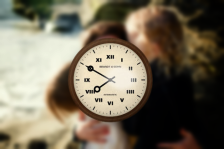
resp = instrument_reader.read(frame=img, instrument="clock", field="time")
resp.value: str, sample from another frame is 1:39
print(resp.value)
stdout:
7:50
